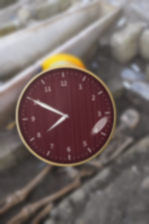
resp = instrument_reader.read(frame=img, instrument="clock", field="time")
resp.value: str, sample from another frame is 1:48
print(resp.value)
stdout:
7:50
